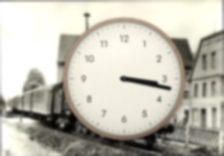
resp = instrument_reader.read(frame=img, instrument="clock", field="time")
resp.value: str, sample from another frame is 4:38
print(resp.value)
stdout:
3:17
